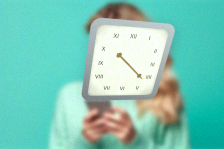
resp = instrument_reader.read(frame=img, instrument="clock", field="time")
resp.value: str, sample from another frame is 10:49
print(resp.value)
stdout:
10:22
